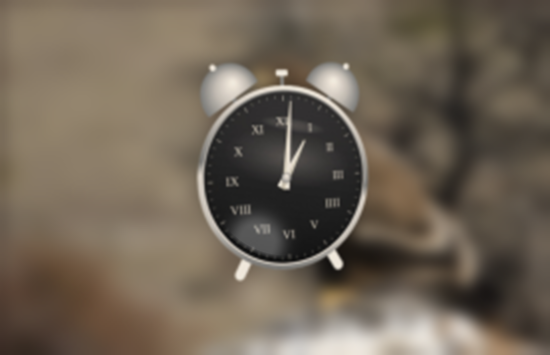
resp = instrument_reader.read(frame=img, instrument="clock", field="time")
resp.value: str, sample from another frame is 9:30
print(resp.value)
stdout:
1:01
